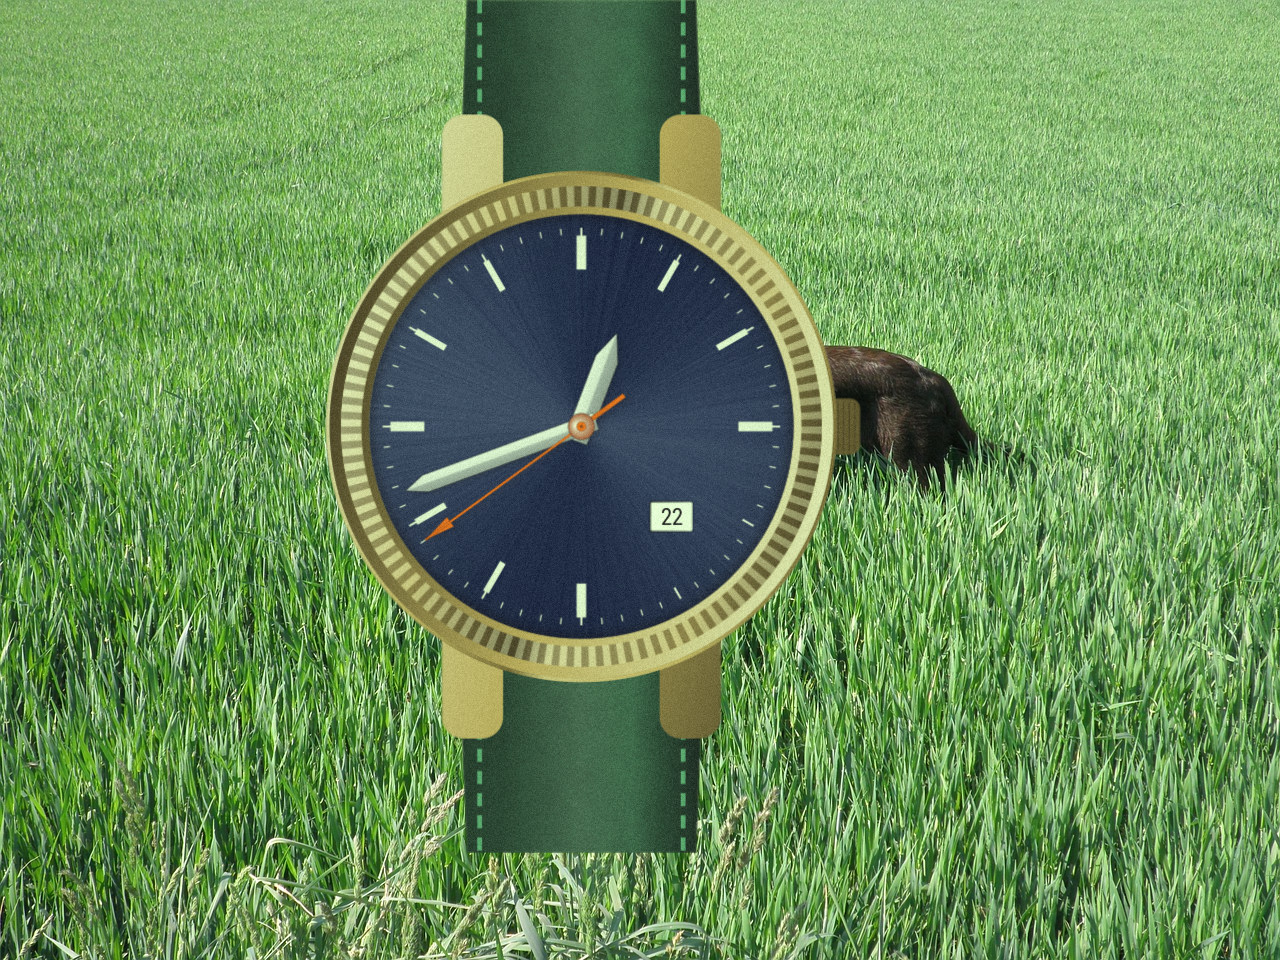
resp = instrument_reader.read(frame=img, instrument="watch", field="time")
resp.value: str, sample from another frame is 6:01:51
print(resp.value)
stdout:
12:41:39
